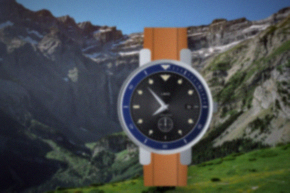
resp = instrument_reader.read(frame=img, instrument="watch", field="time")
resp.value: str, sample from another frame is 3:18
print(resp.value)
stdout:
7:53
